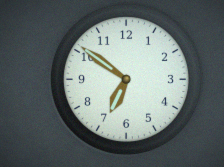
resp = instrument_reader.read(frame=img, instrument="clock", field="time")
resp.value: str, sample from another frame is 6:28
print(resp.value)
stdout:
6:51
